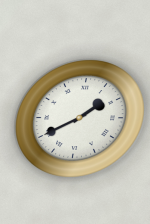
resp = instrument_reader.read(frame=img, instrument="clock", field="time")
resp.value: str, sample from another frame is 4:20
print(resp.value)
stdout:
1:40
